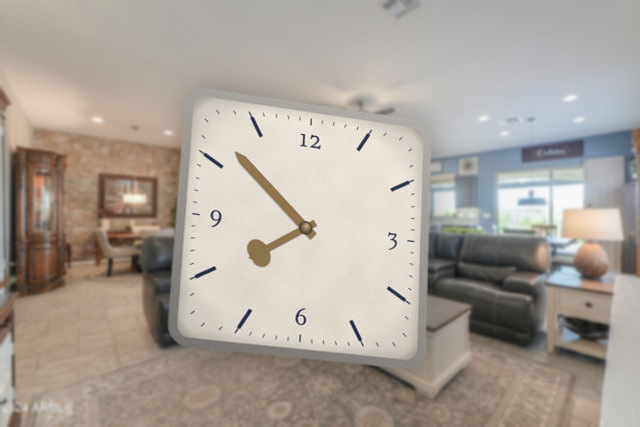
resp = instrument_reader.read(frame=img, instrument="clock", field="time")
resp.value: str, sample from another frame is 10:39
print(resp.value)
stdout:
7:52
